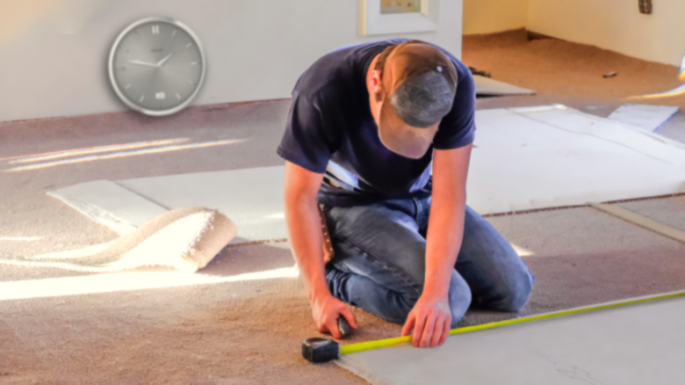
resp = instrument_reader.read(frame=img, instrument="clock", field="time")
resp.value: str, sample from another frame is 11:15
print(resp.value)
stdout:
1:47
